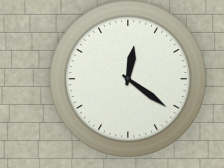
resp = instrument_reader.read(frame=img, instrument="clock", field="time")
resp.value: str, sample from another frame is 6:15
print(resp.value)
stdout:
12:21
